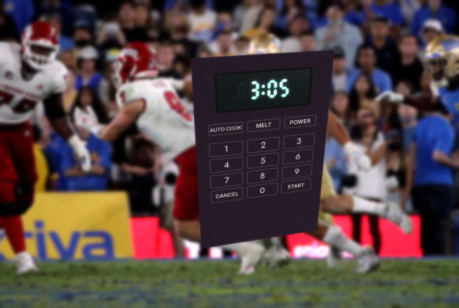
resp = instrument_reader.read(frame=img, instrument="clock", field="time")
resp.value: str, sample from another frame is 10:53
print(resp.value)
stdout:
3:05
